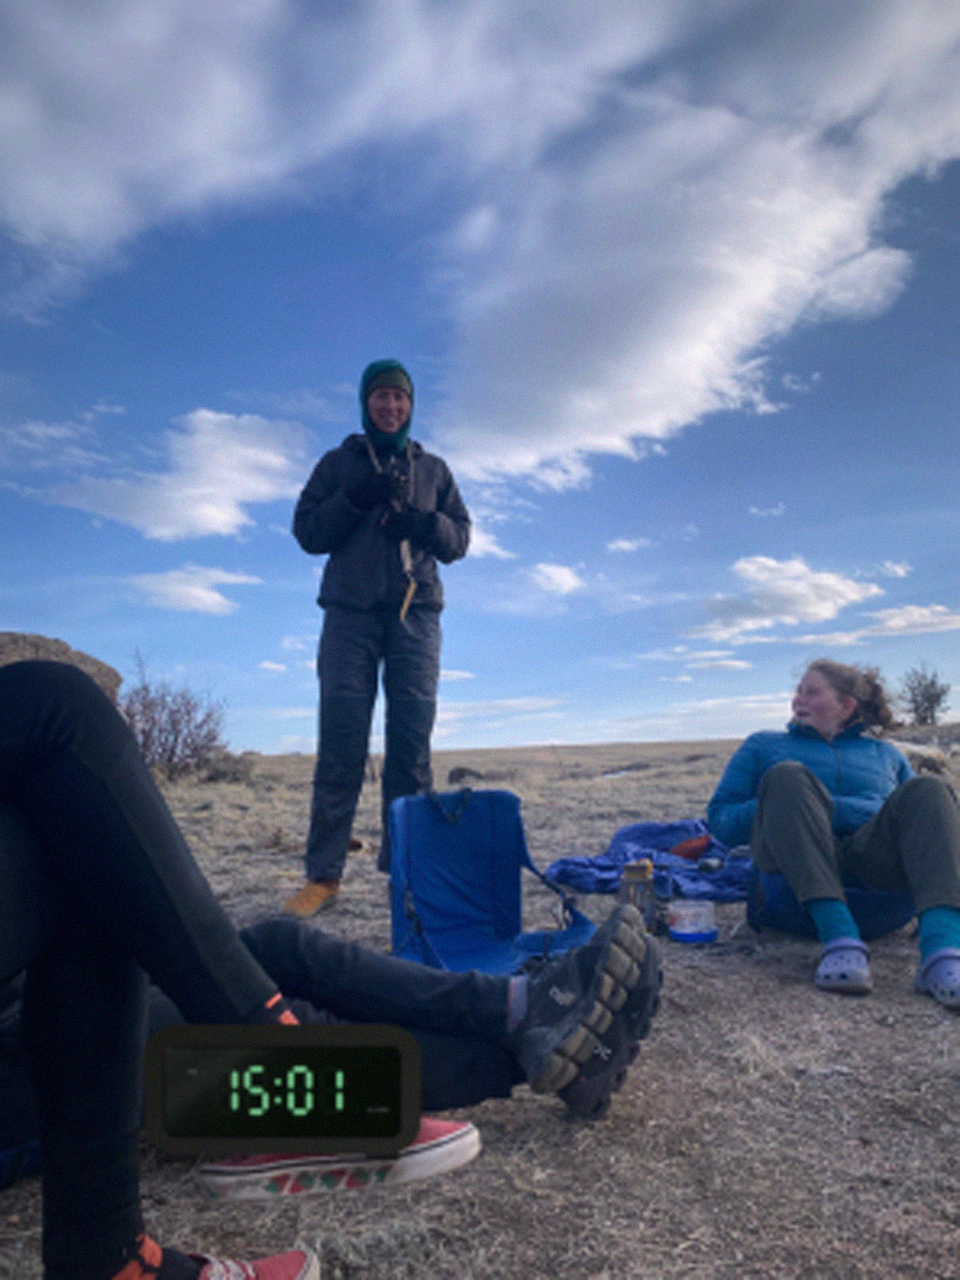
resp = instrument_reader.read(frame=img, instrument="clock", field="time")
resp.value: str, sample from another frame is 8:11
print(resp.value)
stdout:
15:01
